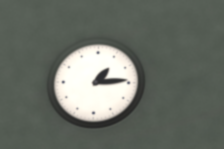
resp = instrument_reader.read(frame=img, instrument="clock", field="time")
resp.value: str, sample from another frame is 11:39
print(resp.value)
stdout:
1:14
